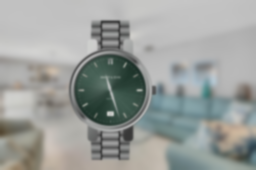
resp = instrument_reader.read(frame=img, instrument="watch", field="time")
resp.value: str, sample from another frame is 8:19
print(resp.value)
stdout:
11:27
